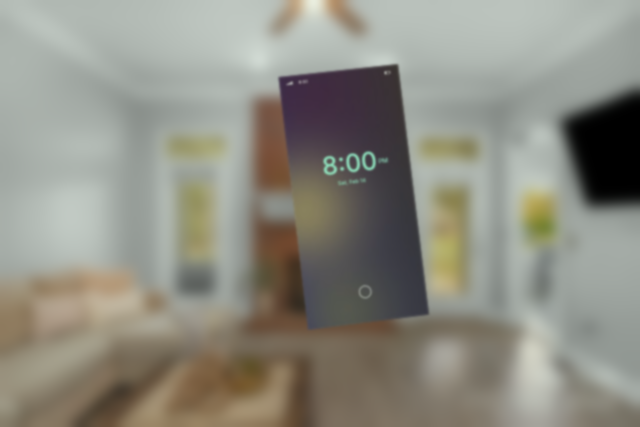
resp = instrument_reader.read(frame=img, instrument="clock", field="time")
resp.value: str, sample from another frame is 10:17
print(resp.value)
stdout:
8:00
